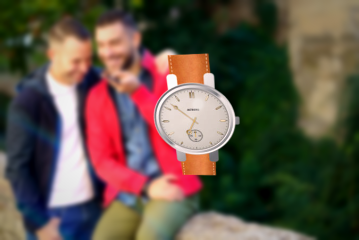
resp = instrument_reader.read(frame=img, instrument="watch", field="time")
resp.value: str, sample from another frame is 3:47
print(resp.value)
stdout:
6:52
